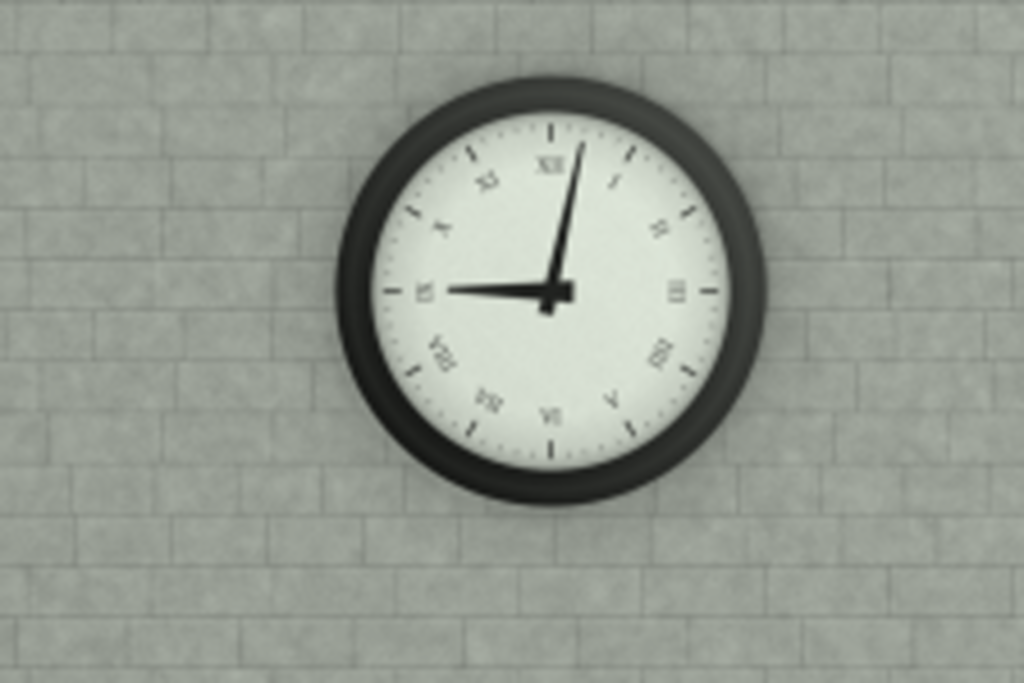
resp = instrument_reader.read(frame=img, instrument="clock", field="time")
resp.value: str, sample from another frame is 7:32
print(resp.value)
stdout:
9:02
